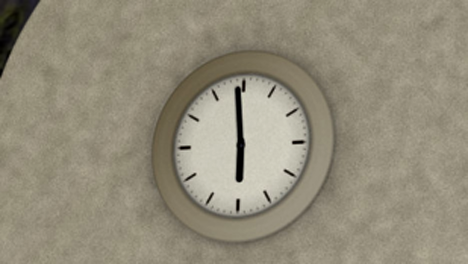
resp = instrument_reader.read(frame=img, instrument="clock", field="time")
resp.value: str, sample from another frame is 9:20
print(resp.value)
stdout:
5:59
